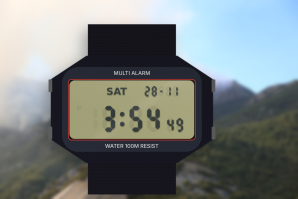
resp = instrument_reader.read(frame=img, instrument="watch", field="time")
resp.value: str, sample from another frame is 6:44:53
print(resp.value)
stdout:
3:54:49
